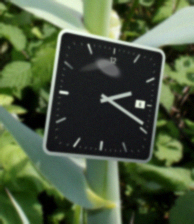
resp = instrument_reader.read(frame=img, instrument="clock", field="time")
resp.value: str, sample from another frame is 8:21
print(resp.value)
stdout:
2:19
